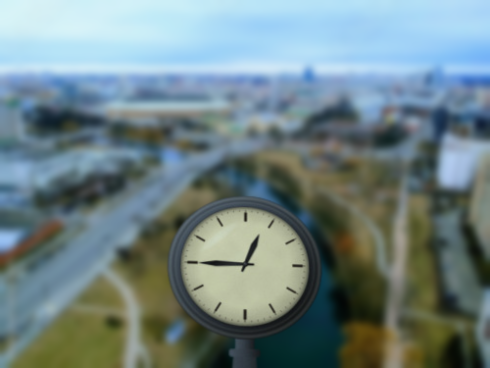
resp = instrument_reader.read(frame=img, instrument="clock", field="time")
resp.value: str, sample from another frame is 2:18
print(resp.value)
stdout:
12:45
